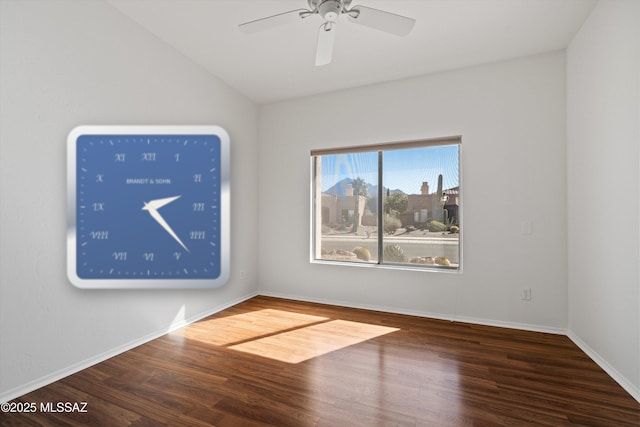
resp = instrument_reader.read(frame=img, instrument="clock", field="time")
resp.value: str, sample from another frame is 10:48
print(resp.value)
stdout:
2:23
